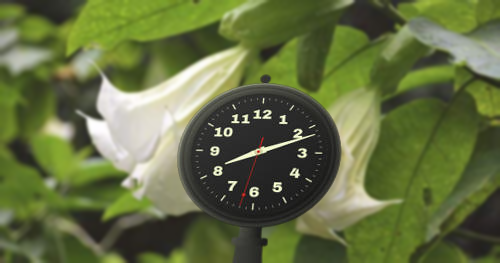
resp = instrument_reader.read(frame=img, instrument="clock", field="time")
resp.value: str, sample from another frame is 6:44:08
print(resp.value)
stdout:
8:11:32
